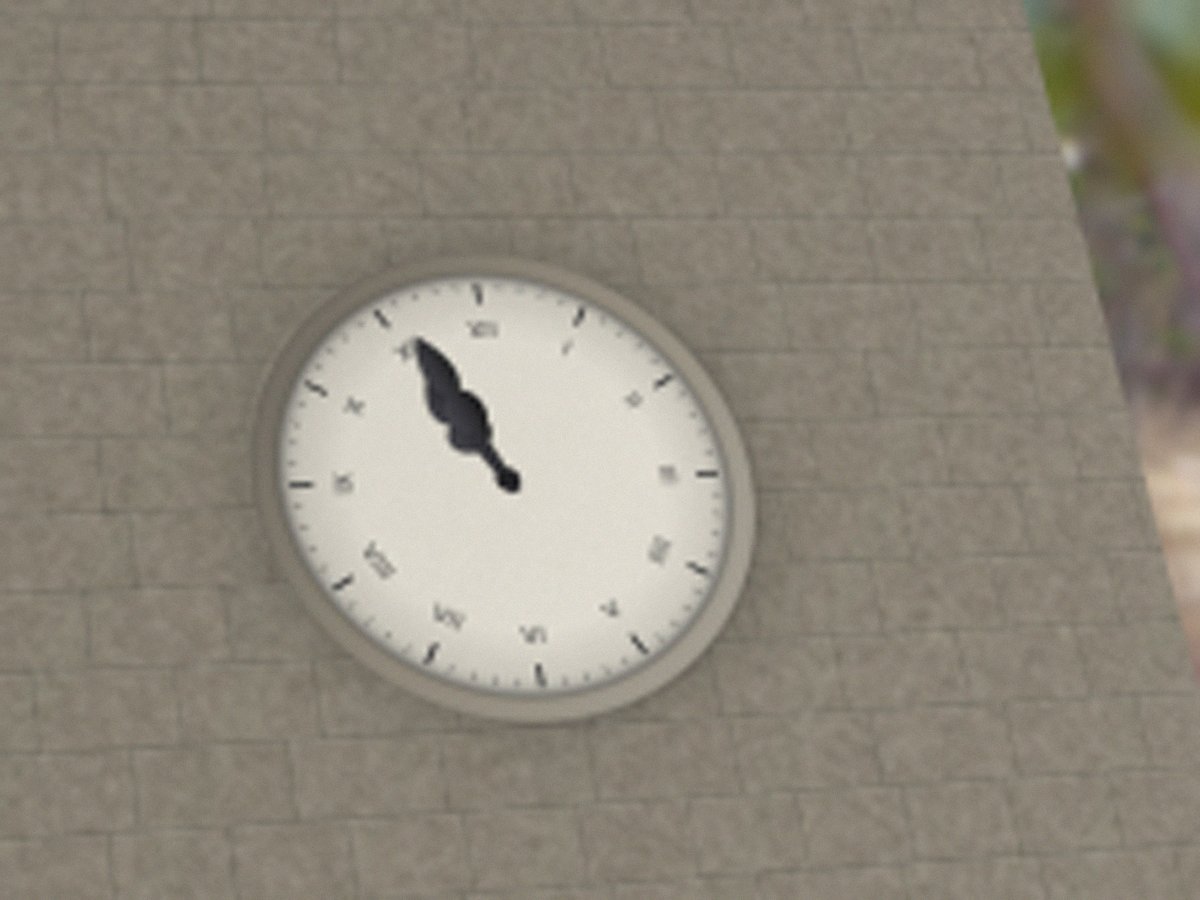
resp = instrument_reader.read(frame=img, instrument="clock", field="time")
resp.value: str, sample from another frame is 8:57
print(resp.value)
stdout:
10:56
